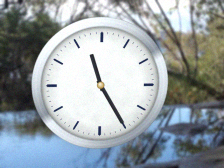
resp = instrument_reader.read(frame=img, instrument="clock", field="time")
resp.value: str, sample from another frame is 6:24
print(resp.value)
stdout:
11:25
